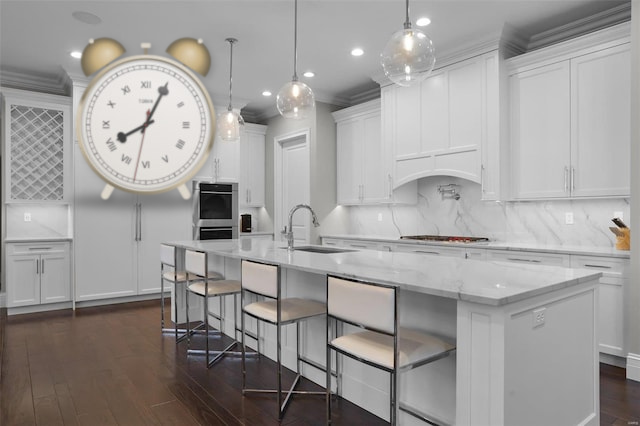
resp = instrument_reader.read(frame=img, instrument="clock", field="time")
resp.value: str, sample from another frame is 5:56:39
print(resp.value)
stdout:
8:04:32
